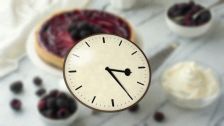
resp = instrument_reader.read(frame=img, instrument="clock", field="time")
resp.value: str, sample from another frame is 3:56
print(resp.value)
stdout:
3:25
